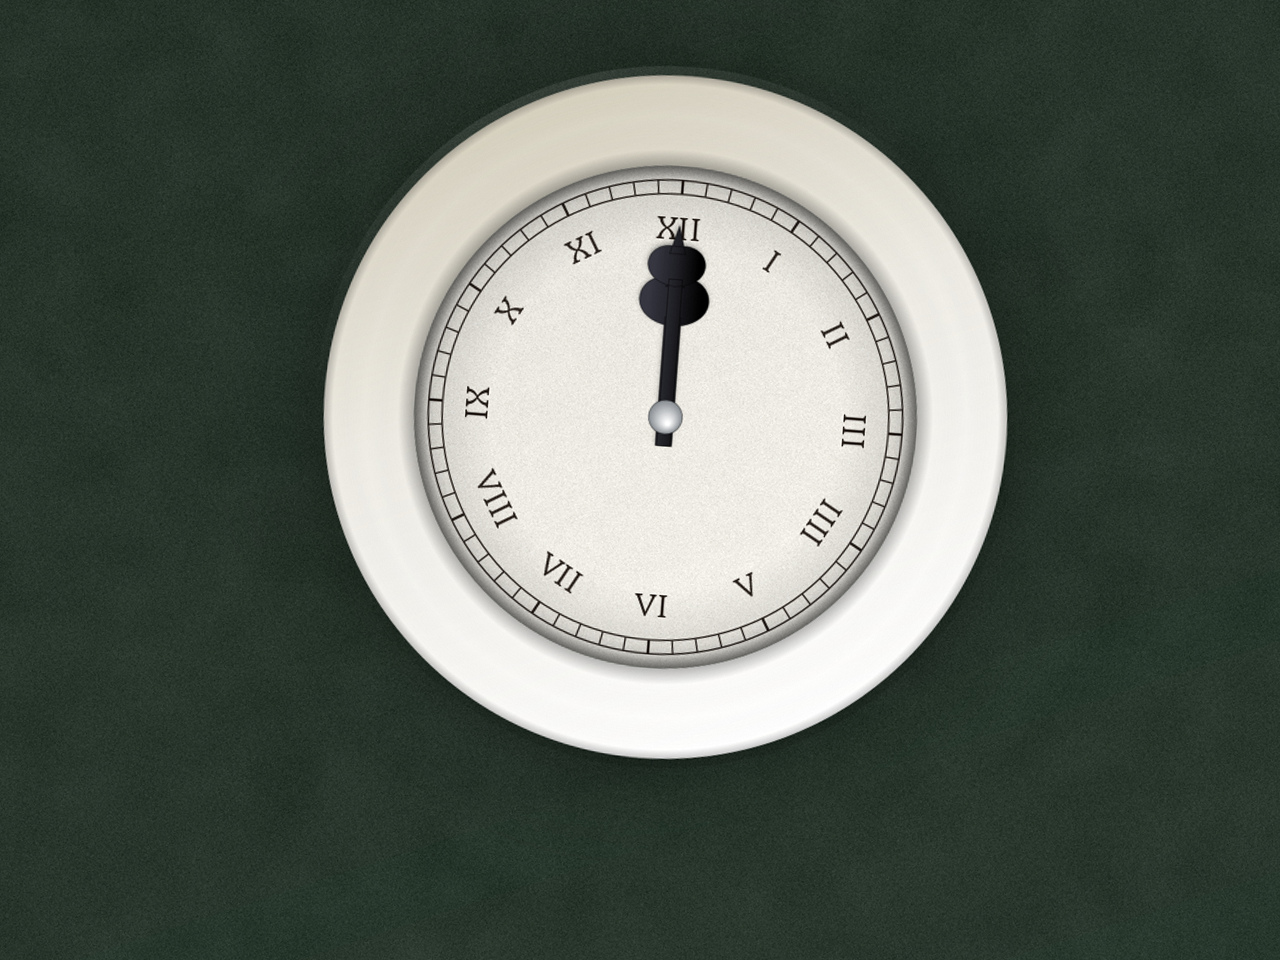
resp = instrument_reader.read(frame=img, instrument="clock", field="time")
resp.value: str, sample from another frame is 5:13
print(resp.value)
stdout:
12:00
